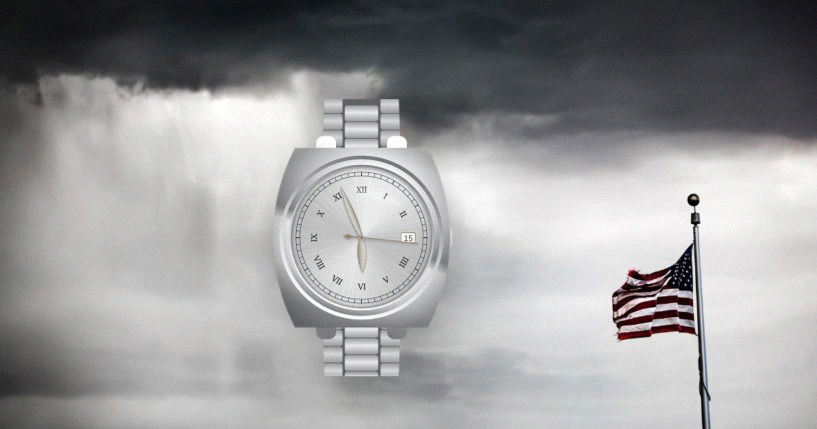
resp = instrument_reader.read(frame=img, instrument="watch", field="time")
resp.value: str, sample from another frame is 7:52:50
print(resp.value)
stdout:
5:56:16
